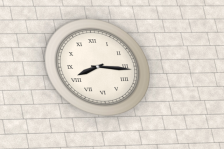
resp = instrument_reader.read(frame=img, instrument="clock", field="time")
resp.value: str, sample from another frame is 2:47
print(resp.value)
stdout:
8:16
